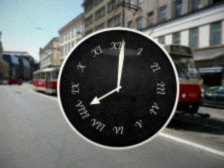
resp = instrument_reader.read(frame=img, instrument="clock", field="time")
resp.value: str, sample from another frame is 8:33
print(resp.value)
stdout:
8:01
